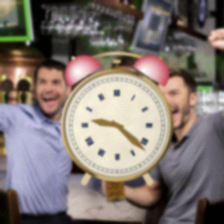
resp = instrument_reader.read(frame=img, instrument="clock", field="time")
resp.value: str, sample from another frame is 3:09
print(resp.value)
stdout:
9:22
